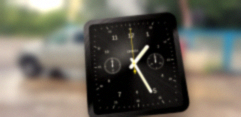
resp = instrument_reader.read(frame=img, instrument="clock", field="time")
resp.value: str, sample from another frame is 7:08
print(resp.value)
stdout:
1:26
